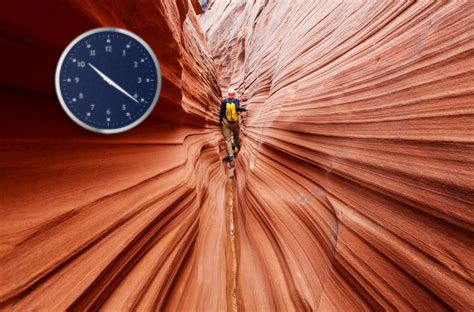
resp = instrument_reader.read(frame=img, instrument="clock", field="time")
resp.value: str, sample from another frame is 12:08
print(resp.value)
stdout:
10:21
